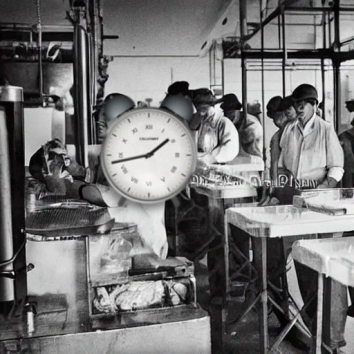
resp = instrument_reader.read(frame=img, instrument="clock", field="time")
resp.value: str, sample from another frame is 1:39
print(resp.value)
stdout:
1:43
